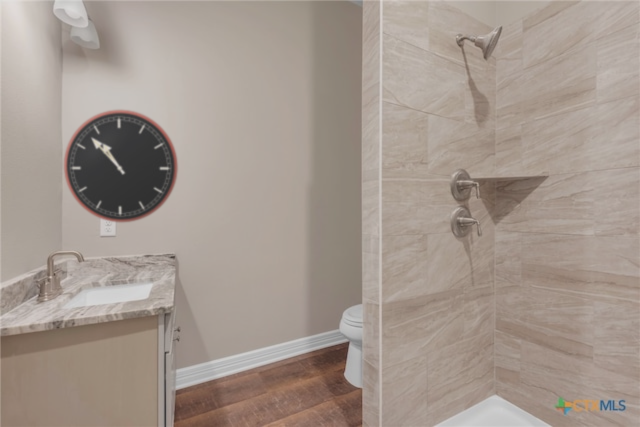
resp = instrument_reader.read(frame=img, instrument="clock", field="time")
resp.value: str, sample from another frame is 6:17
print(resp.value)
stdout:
10:53
